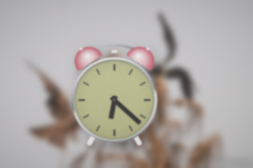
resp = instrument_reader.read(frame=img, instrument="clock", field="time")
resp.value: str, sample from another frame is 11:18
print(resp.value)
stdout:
6:22
